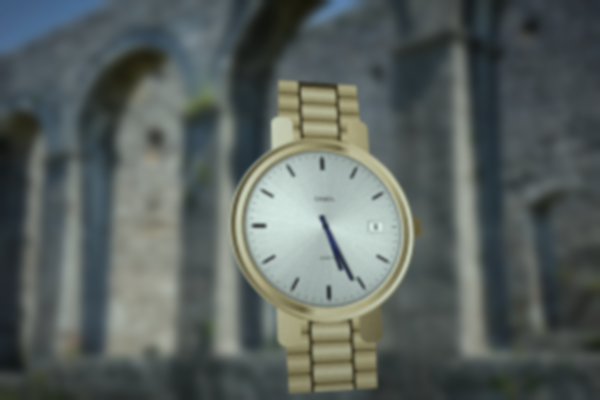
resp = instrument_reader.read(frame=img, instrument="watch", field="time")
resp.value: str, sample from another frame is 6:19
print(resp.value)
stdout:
5:26
